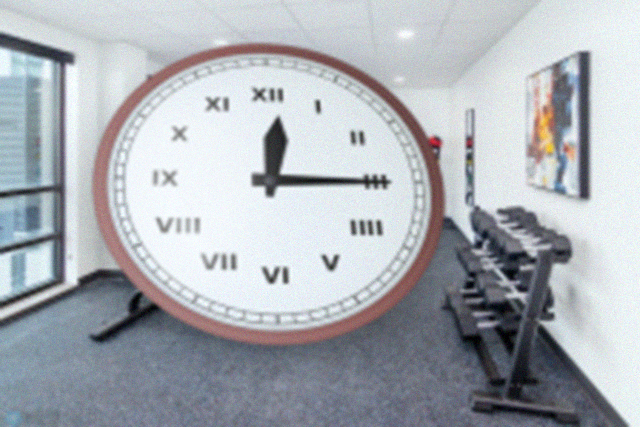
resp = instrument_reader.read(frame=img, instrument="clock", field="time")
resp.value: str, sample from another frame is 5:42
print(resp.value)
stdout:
12:15
